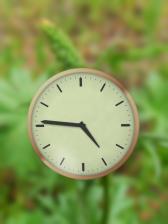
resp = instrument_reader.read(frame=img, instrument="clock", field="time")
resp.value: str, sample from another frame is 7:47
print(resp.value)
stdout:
4:46
